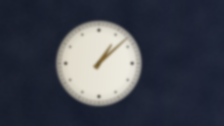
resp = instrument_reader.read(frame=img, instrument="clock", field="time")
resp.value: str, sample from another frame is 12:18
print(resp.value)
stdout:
1:08
